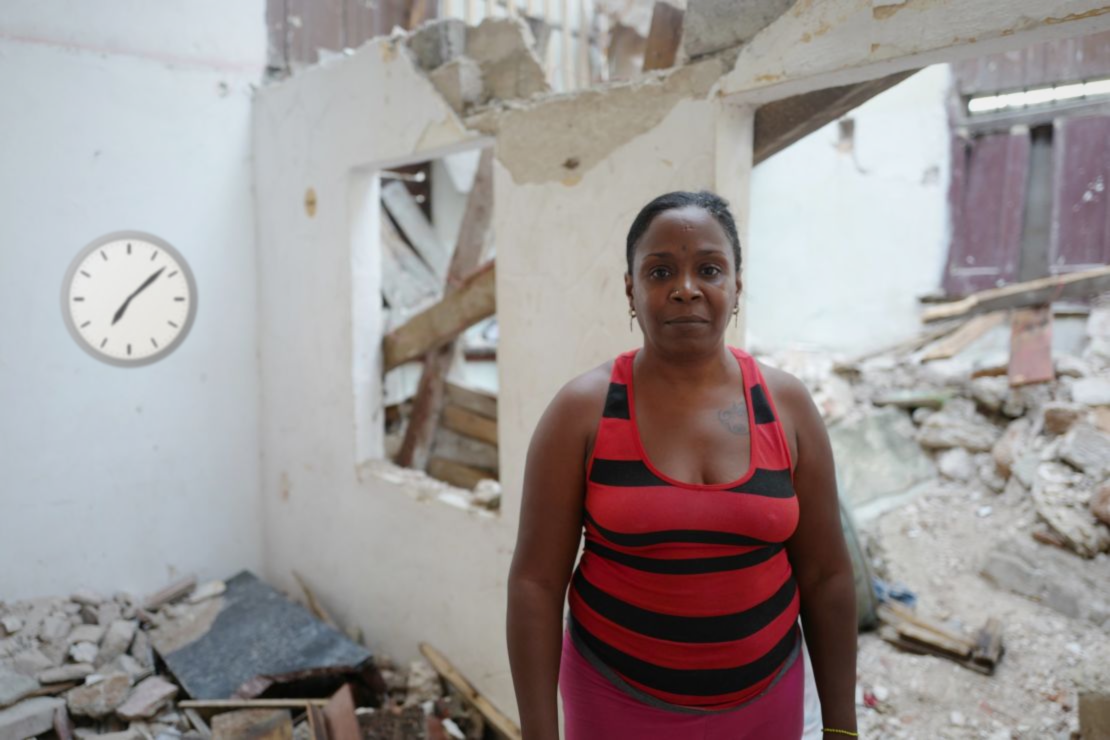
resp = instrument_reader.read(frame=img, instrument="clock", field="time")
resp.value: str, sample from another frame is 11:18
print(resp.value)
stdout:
7:08
